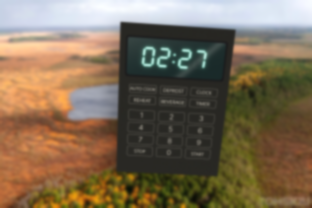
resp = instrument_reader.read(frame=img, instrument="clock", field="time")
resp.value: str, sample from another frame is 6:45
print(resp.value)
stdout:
2:27
